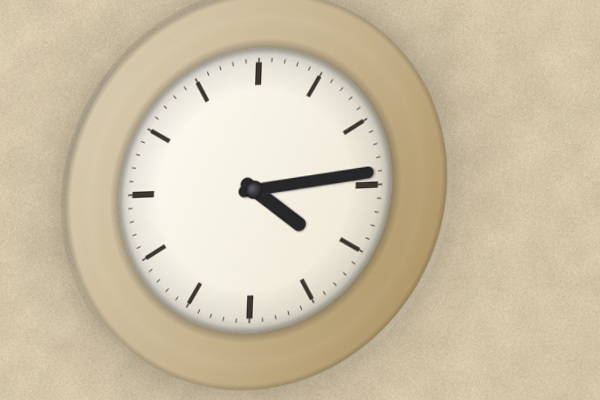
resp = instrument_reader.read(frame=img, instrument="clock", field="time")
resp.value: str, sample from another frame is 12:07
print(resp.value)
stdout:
4:14
